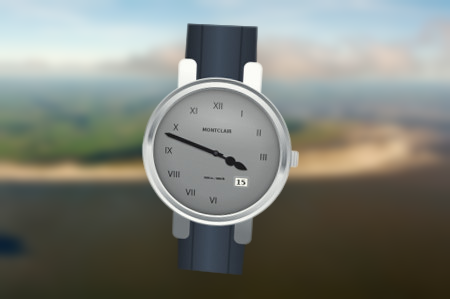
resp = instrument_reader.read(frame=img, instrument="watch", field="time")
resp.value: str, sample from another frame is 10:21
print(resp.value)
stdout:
3:48
